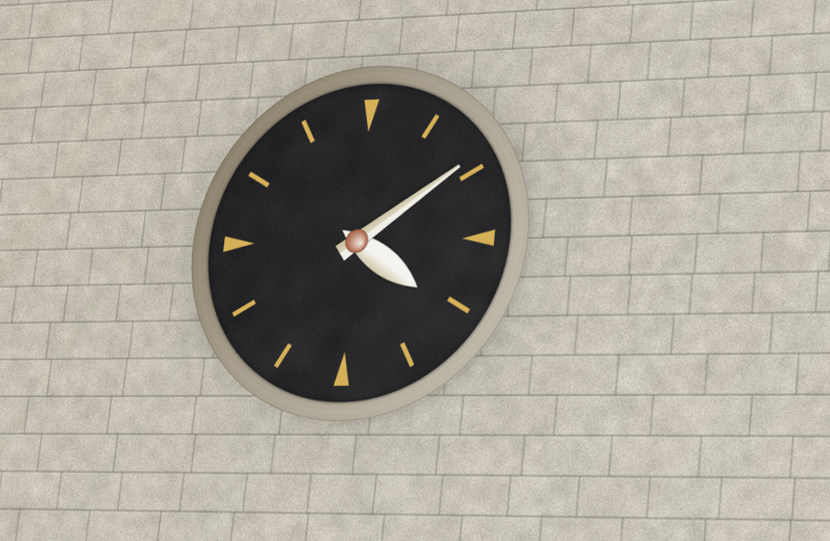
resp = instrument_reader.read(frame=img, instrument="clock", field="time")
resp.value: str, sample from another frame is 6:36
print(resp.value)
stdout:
4:09
